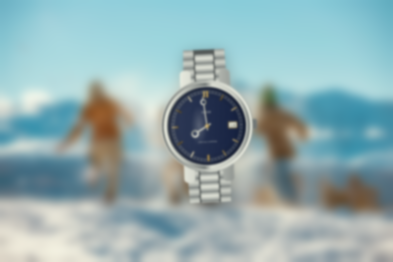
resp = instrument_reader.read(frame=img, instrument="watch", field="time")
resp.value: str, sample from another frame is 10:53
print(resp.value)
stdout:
7:59
